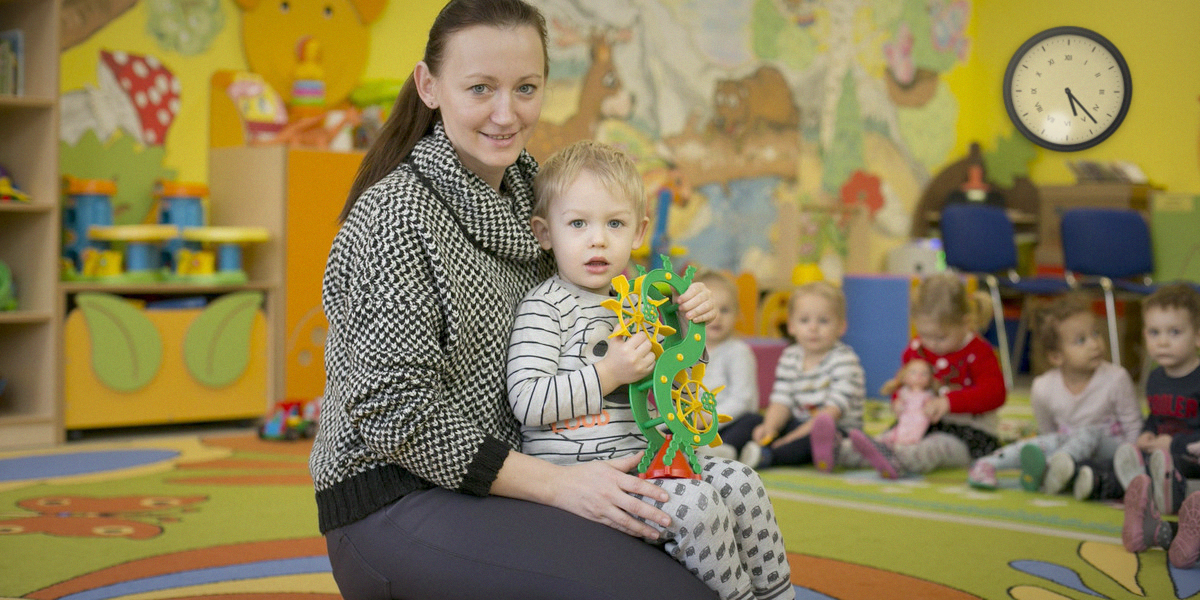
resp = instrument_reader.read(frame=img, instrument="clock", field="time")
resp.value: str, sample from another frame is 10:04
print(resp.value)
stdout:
5:23
